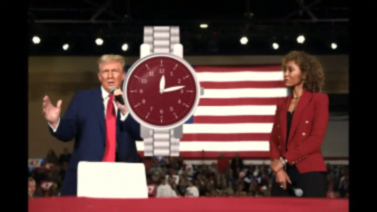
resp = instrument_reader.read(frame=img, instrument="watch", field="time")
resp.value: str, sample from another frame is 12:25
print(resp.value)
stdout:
12:13
